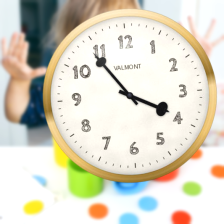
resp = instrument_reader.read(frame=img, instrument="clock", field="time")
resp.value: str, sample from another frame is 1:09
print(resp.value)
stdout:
3:54
